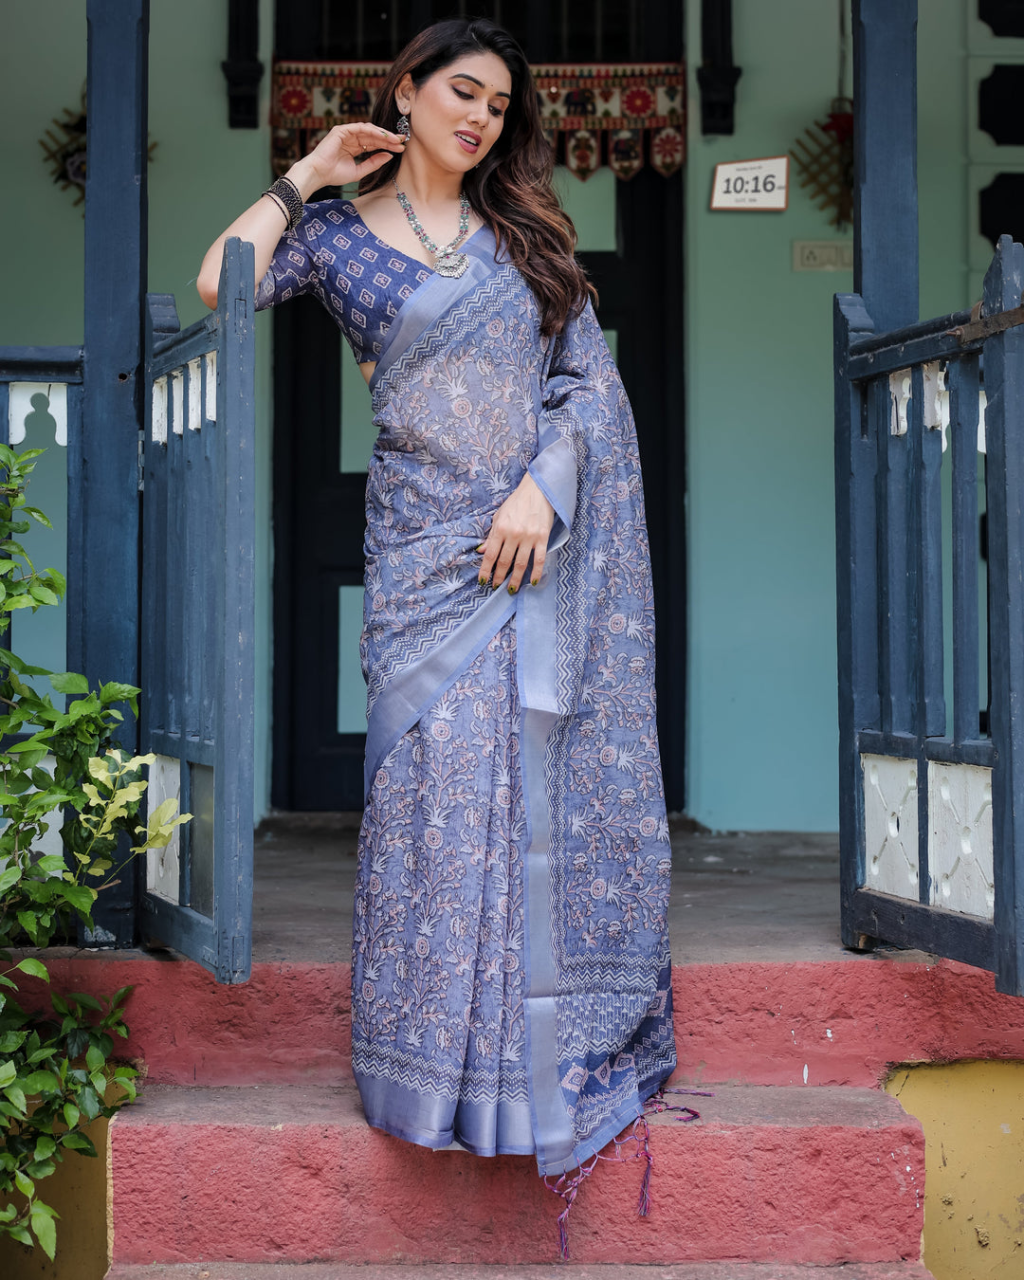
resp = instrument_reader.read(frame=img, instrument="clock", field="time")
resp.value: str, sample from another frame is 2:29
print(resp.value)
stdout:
10:16
